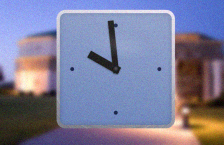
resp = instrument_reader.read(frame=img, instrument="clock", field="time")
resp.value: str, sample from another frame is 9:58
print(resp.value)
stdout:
9:59
